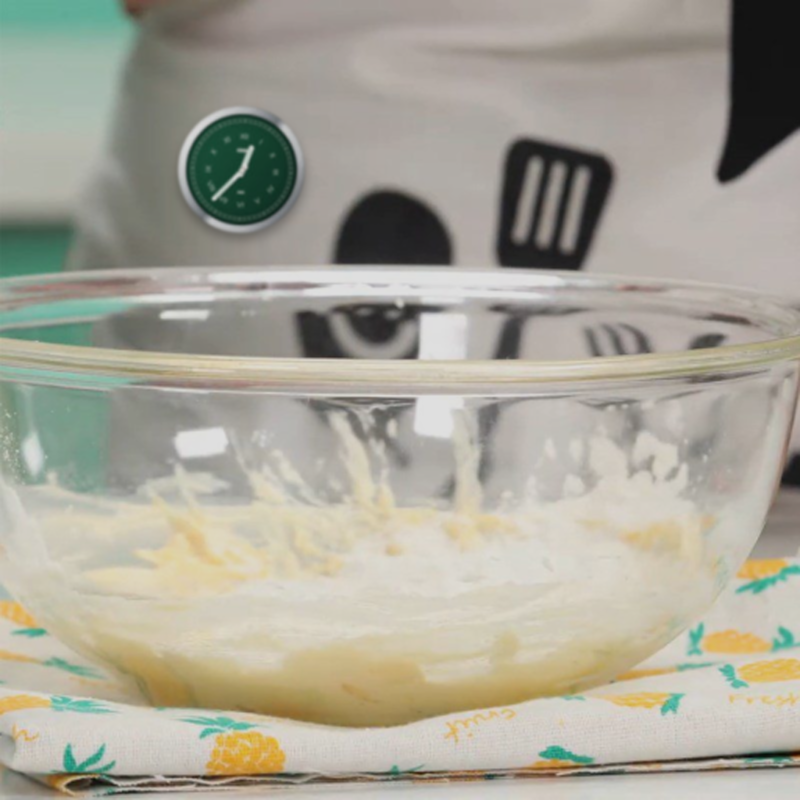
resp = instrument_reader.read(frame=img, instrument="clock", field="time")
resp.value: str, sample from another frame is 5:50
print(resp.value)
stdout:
12:37
